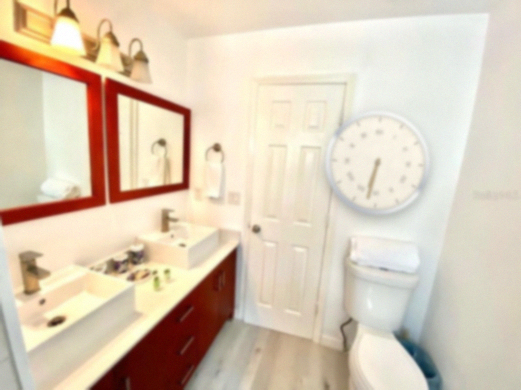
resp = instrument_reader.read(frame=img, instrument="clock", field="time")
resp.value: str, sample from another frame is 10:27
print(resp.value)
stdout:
6:32
